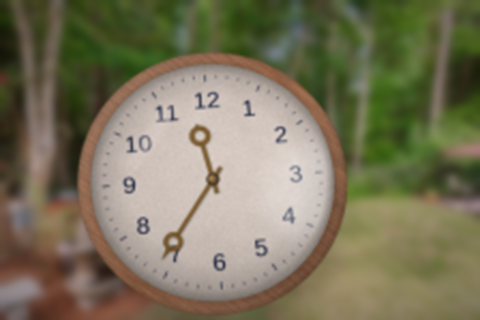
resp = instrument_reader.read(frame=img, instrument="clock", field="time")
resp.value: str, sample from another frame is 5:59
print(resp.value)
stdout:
11:36
